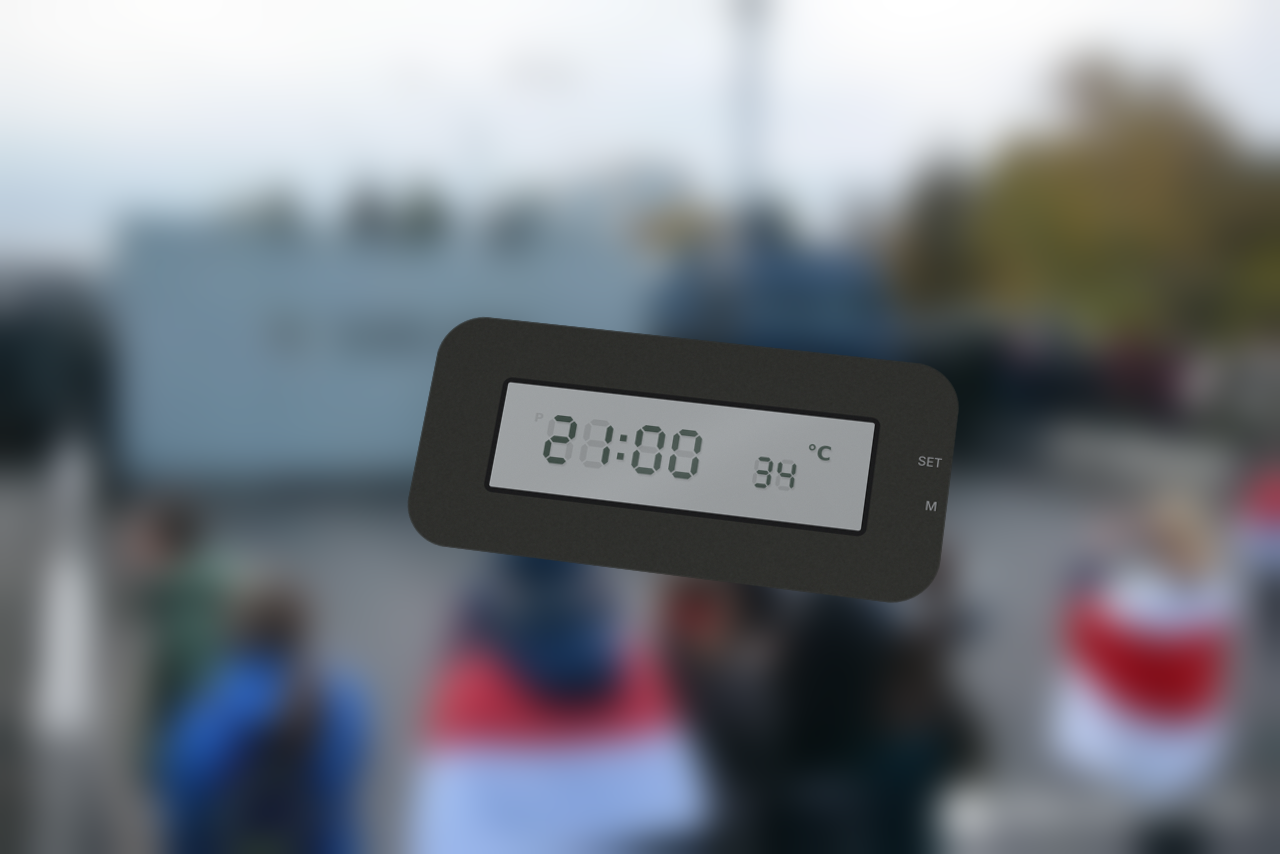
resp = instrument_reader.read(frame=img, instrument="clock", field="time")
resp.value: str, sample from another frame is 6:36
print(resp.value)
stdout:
21:00
